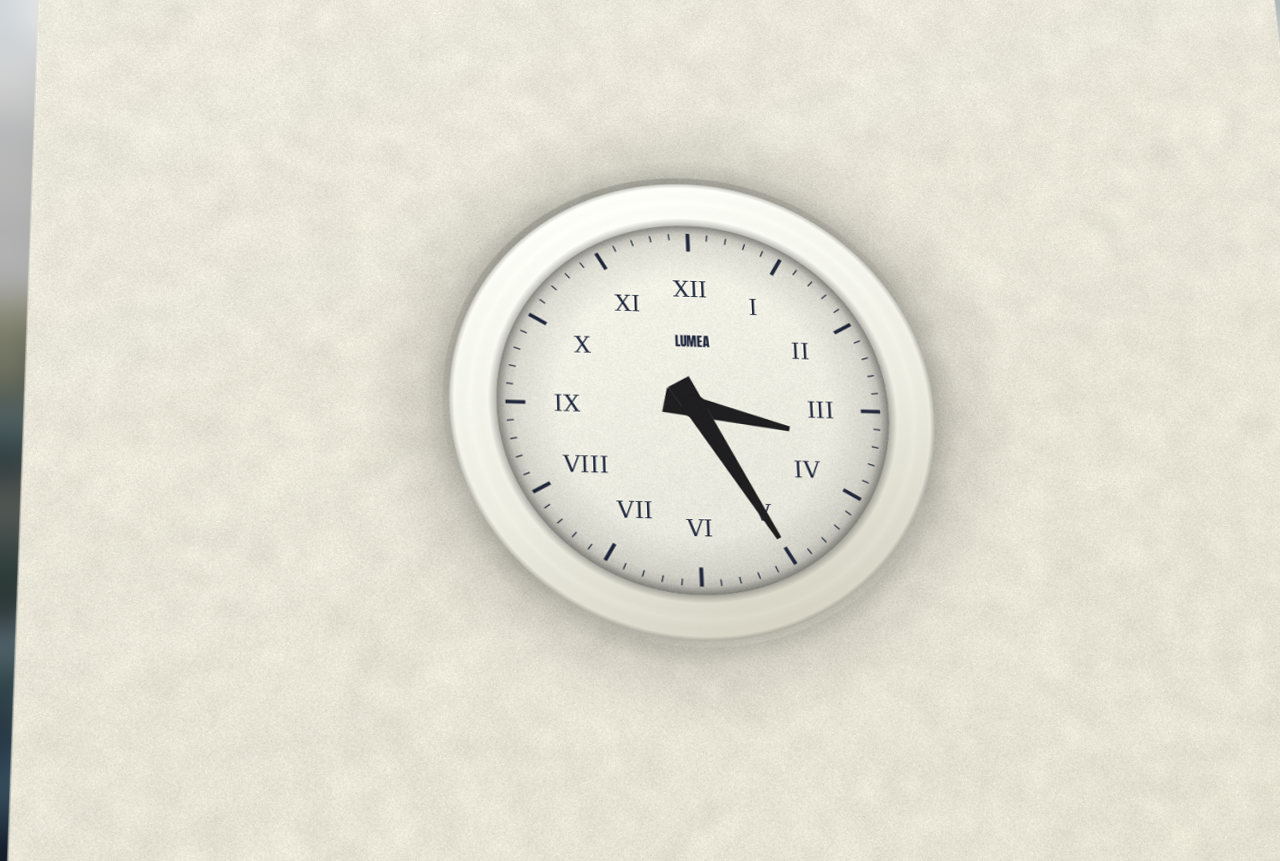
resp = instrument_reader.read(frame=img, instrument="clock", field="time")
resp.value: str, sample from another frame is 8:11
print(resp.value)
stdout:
3:25
